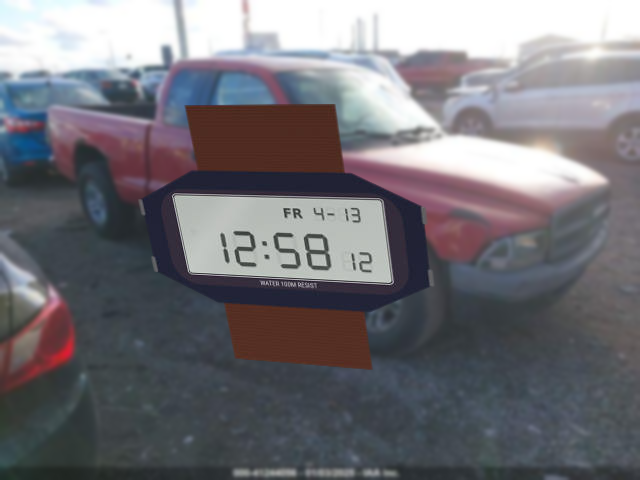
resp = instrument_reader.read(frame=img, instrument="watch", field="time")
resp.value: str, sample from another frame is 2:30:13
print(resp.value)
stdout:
12:58:12
